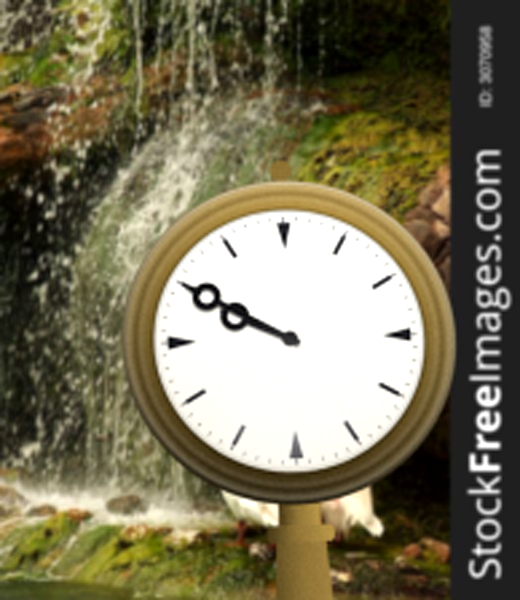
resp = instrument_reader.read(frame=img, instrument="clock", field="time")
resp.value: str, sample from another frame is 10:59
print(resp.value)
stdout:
9:50
